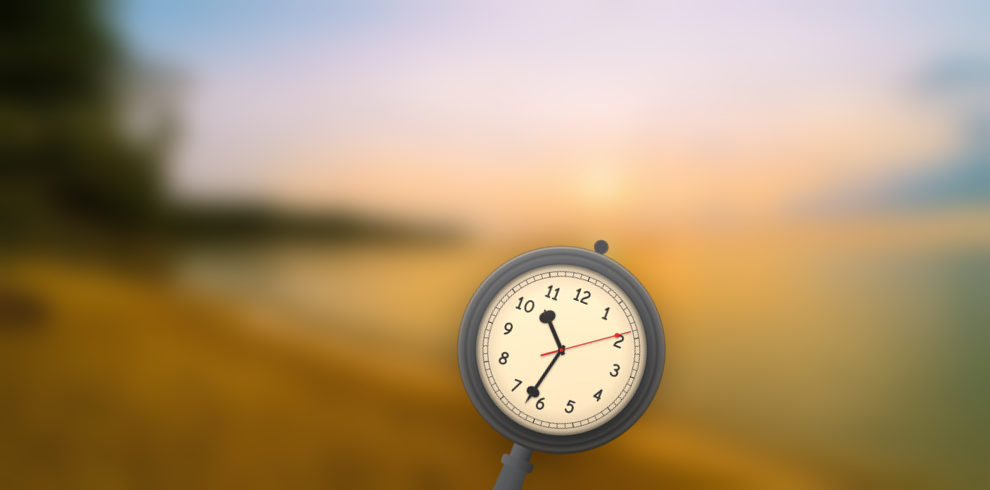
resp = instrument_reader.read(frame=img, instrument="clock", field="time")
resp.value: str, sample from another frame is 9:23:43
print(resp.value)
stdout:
10:32:09
